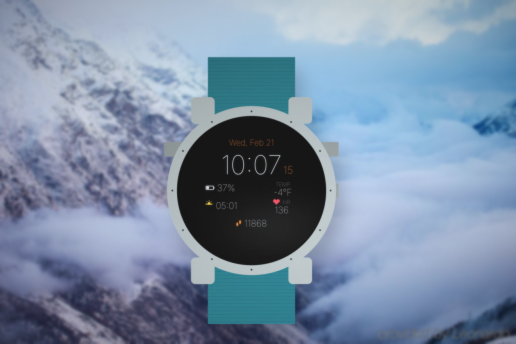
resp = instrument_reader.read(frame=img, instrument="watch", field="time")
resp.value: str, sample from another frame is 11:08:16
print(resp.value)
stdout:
10:07:15
